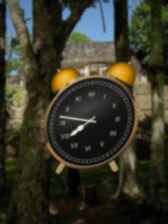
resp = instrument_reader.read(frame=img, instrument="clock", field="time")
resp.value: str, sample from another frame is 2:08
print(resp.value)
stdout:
7:47
